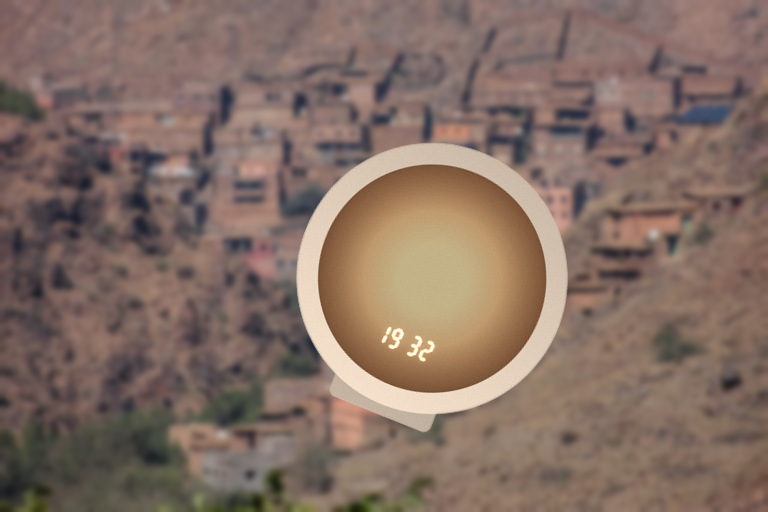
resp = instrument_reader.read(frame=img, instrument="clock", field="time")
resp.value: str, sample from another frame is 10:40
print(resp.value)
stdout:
19:32
